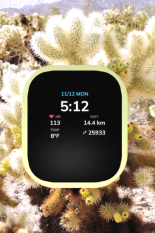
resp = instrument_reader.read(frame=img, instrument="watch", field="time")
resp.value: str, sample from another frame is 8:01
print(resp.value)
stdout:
5:12
